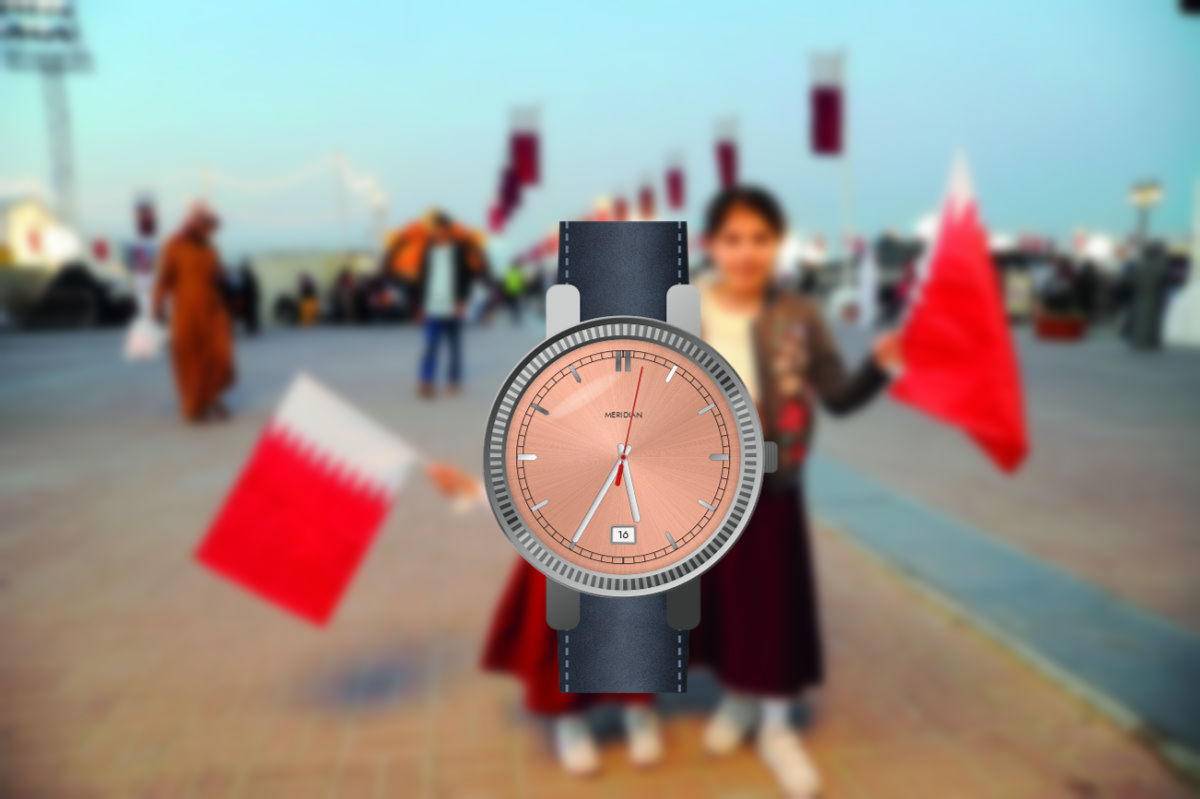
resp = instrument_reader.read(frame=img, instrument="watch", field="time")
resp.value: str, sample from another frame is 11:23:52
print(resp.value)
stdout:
5:35:02
